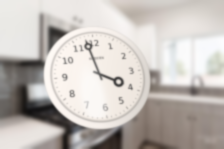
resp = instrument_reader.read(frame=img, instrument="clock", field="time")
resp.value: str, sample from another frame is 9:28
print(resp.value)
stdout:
3:58
